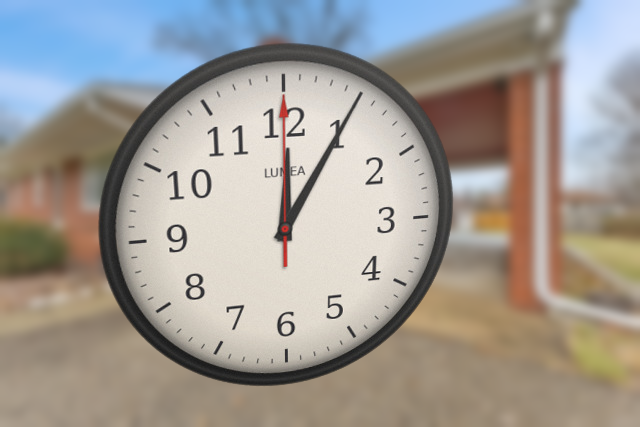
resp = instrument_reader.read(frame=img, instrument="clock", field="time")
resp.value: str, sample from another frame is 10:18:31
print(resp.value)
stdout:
12:05:00
